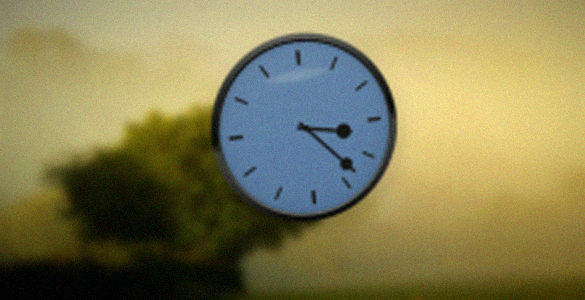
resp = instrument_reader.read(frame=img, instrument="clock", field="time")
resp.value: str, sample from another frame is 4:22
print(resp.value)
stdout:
3:23
